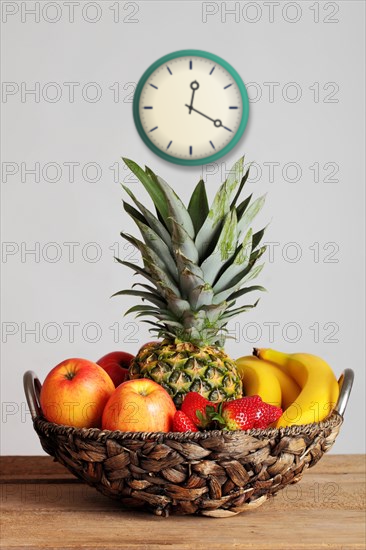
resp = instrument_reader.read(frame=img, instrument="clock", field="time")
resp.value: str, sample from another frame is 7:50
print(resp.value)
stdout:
12:20
